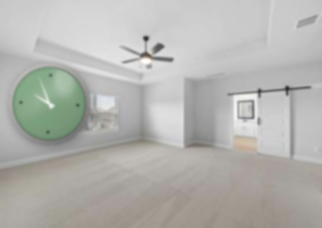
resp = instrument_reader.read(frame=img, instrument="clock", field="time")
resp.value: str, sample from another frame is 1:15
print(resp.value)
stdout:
9:56
